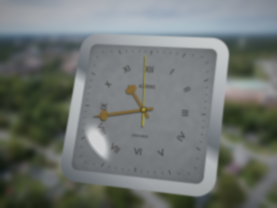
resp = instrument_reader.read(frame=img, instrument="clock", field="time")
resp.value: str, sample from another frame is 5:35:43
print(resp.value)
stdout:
10:42:59
